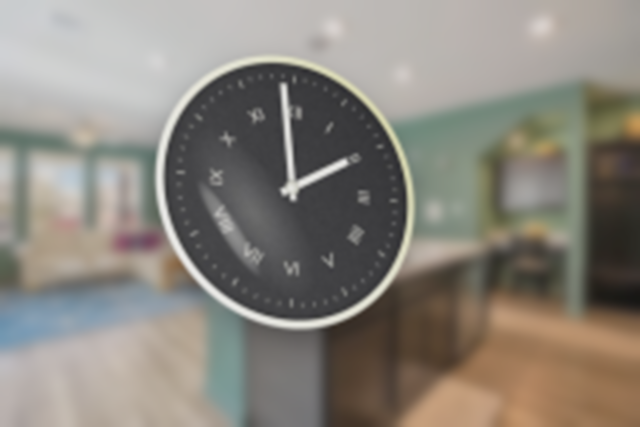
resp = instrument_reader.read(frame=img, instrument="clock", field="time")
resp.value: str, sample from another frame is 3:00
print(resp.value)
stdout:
1:59
